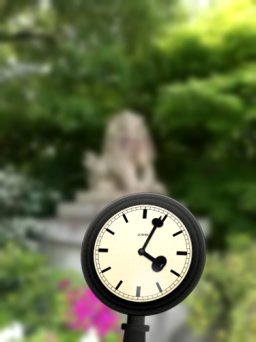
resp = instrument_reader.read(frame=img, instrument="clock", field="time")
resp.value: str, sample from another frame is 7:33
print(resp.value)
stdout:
4:04
